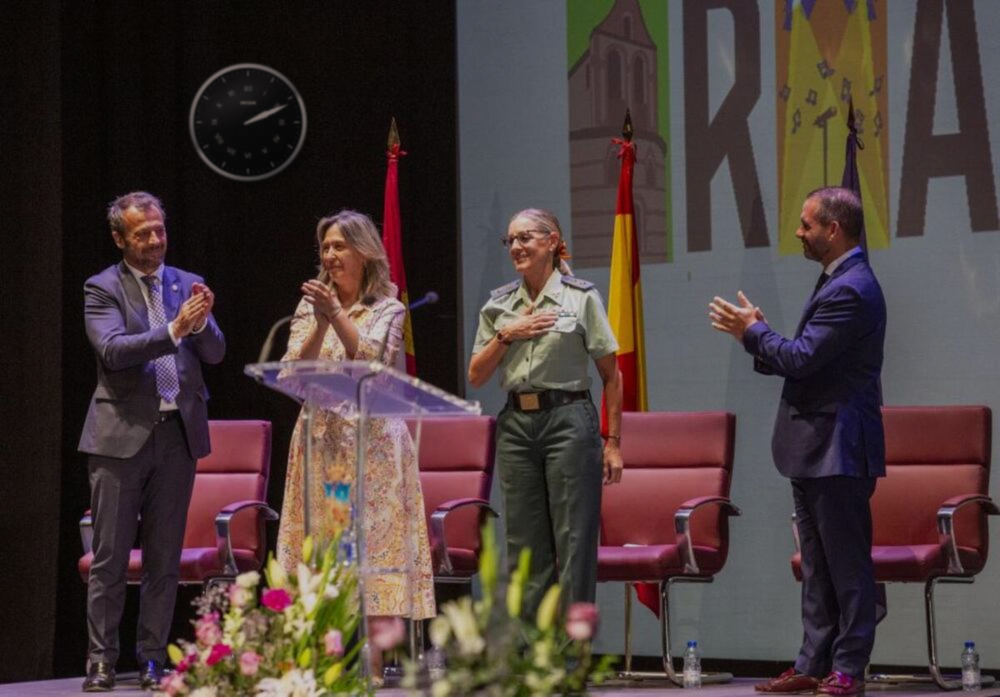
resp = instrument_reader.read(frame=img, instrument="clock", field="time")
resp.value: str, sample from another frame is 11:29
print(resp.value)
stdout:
2:11
